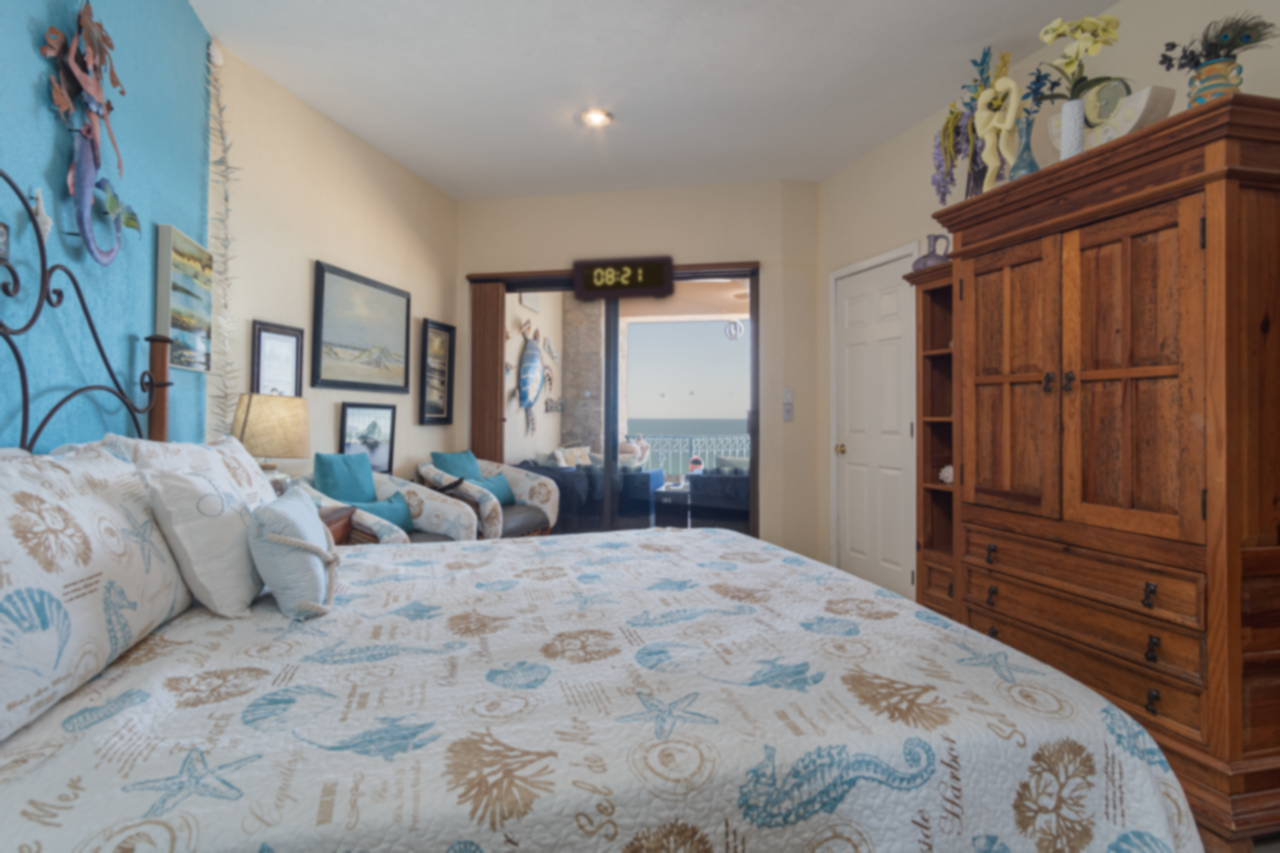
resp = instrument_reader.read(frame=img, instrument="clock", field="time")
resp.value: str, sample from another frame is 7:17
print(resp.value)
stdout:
8:21
